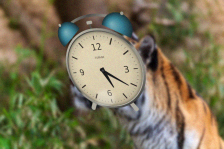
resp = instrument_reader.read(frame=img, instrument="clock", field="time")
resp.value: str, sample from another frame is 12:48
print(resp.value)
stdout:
5:21
